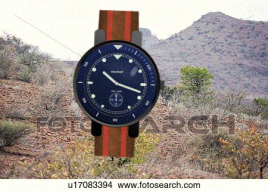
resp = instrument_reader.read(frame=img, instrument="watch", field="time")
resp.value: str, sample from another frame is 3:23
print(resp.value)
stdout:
10:18
